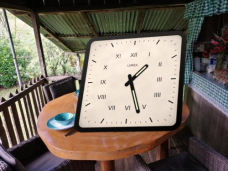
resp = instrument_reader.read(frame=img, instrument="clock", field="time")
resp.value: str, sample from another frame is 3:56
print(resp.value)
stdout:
1:27
